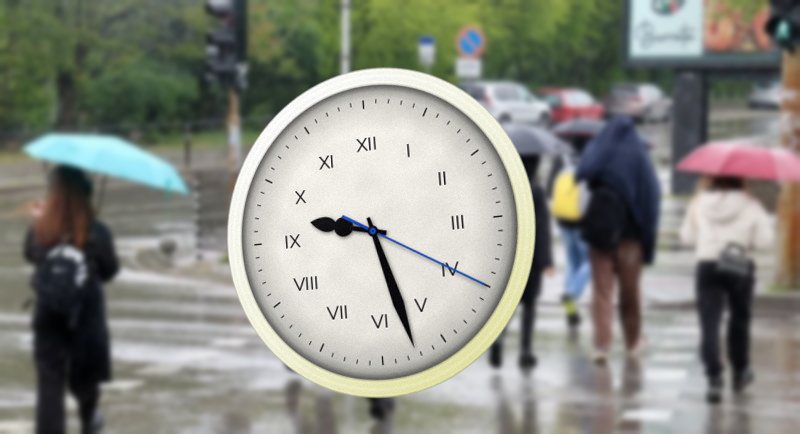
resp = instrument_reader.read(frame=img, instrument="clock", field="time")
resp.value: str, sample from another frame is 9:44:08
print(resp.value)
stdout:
9:27:20
